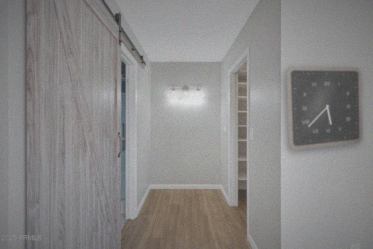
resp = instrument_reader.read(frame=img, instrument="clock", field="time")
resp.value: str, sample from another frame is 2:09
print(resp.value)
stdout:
5:38
